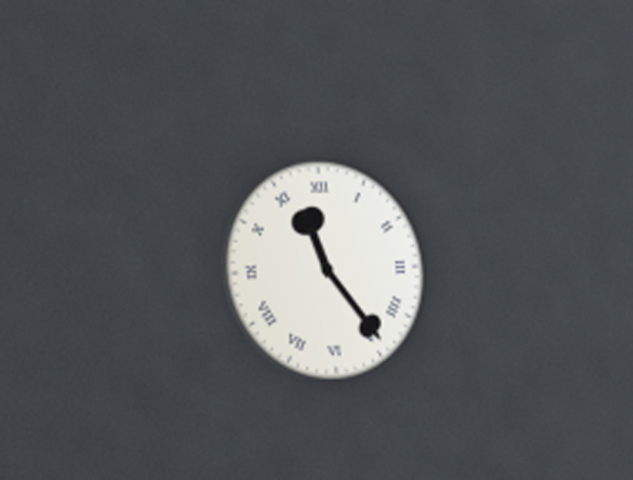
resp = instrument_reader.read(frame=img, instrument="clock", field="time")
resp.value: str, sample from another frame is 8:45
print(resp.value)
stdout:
11:24
